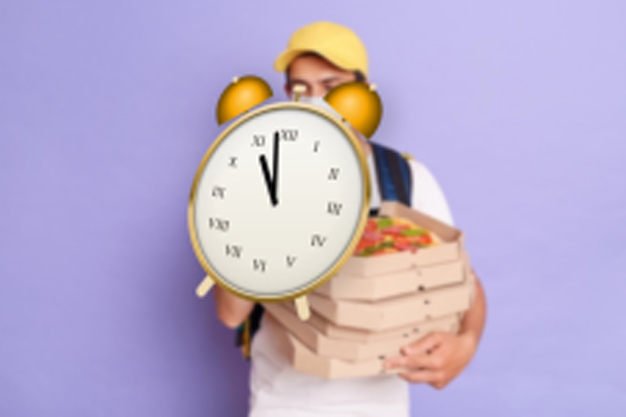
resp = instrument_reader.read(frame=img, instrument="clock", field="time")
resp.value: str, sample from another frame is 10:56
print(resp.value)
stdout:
10:58
